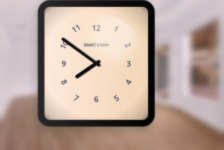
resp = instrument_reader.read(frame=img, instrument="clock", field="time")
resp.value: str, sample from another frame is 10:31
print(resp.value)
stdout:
7:51
